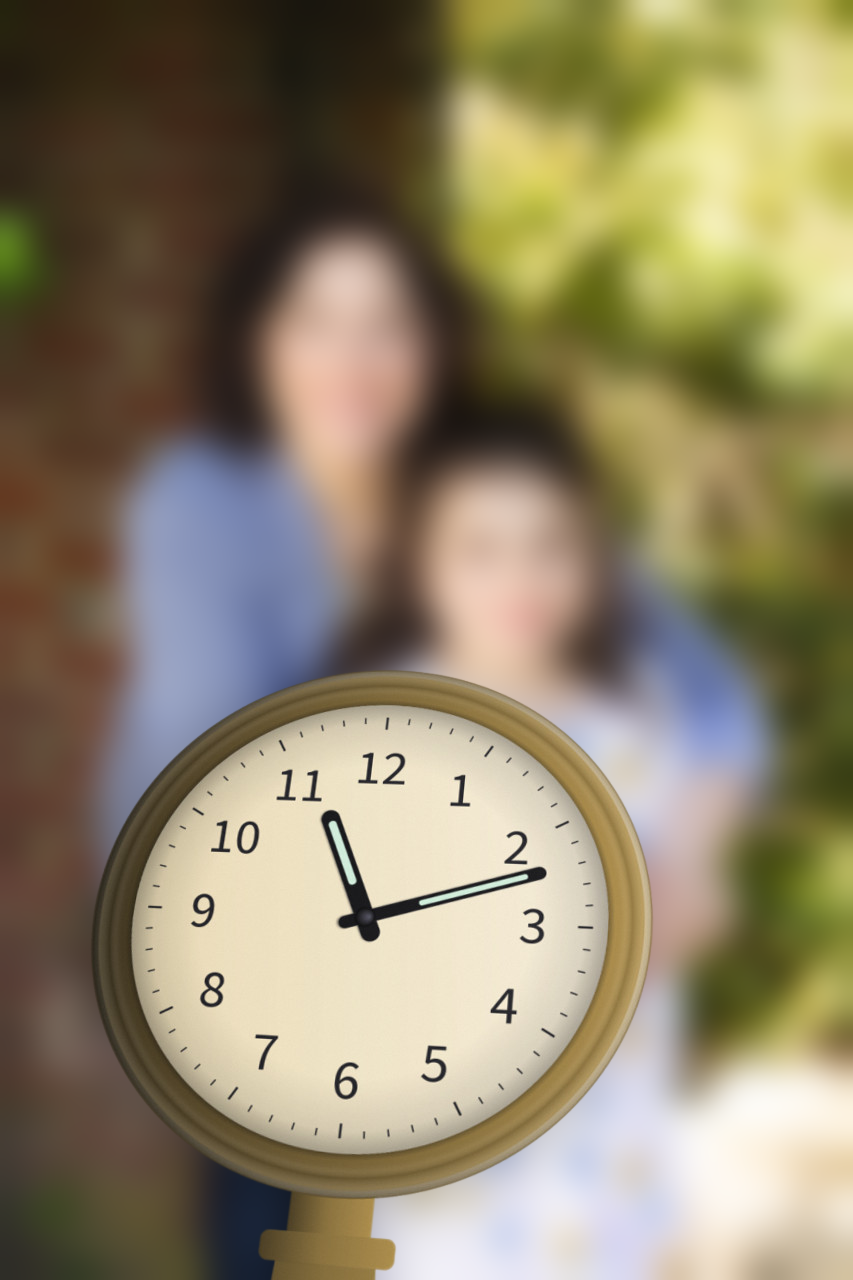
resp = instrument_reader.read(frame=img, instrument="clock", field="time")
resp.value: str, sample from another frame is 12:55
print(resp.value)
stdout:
11:12
